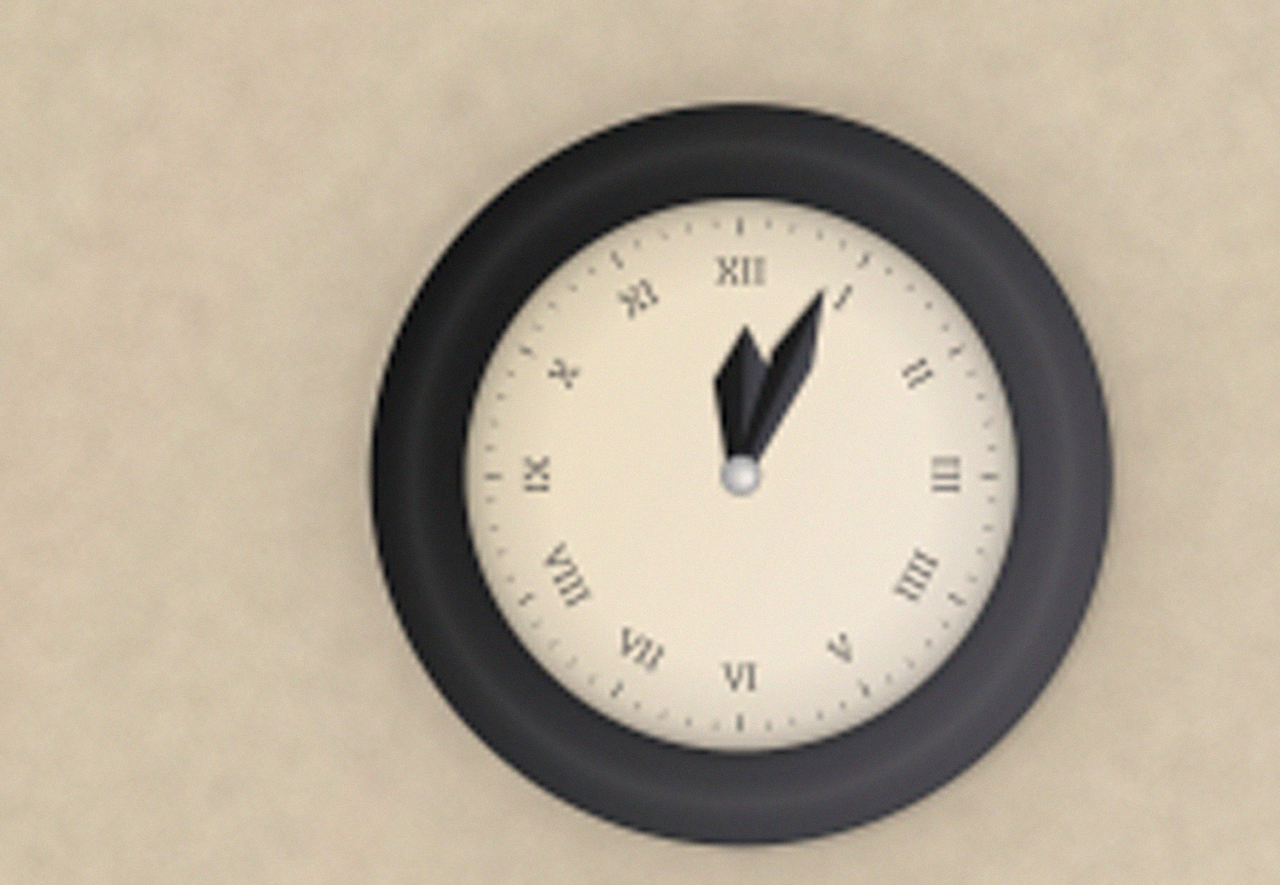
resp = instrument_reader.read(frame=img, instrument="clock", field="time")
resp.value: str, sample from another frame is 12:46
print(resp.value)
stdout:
12:04
